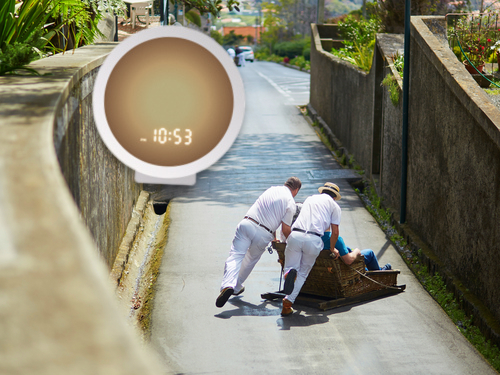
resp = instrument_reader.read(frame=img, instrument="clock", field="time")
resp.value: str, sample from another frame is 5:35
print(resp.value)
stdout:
10:53
